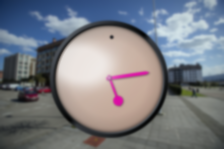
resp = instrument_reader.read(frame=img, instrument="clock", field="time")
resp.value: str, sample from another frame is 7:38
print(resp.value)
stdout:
5:13
